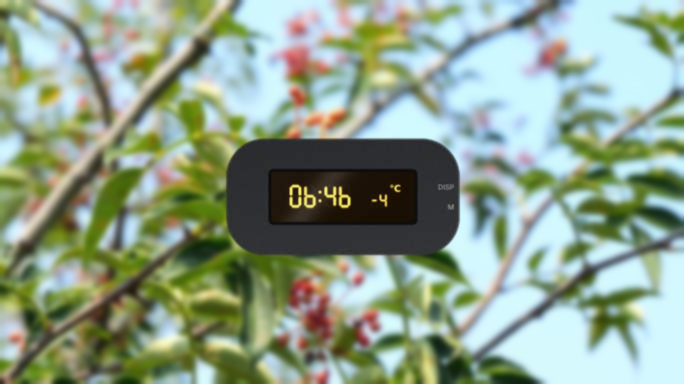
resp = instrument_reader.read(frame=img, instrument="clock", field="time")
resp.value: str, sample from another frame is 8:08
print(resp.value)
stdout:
6:46
